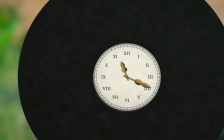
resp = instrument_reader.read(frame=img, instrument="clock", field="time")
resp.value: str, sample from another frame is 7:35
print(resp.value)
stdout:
11:19
